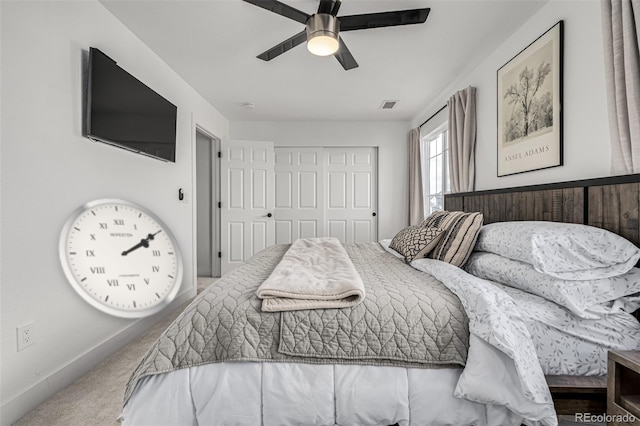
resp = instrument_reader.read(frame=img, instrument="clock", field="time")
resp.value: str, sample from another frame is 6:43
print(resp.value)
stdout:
2:10
